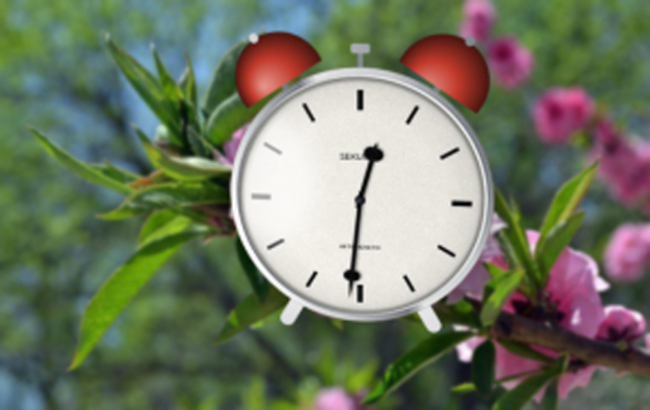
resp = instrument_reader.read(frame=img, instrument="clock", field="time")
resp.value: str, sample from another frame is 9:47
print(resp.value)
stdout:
12:31
